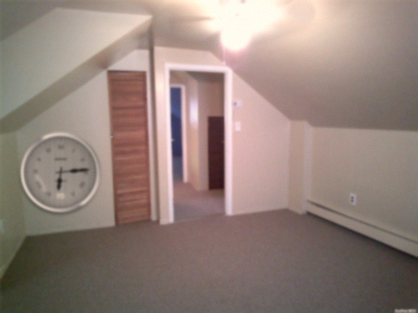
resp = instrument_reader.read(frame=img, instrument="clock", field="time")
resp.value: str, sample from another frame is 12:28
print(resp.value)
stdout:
6:14
